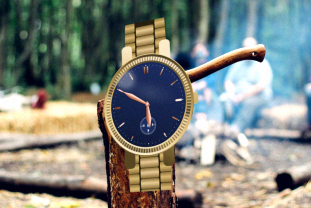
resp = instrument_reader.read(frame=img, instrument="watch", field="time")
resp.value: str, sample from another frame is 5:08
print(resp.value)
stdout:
5:50
